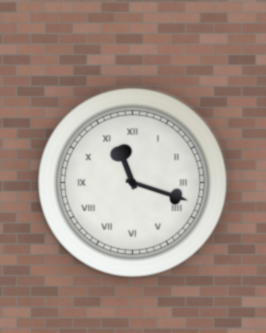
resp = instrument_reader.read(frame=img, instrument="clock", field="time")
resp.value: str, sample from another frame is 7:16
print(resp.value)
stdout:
11:18
